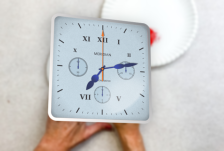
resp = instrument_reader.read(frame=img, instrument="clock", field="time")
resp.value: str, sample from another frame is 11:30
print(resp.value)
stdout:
7:13
